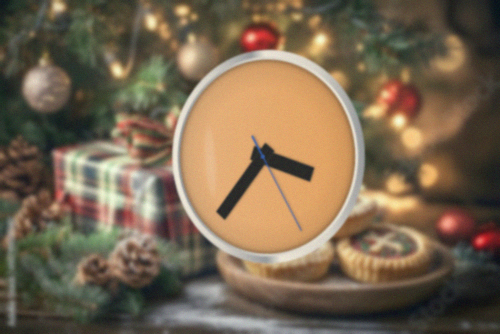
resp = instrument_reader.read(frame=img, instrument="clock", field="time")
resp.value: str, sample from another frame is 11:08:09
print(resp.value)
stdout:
3:36:25
